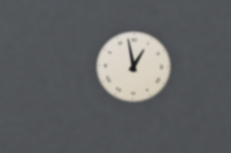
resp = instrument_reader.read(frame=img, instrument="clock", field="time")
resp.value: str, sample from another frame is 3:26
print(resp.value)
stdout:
12:58
